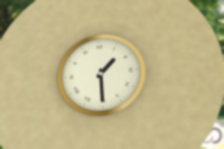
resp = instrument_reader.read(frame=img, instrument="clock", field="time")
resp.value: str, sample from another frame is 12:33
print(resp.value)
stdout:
1:30
